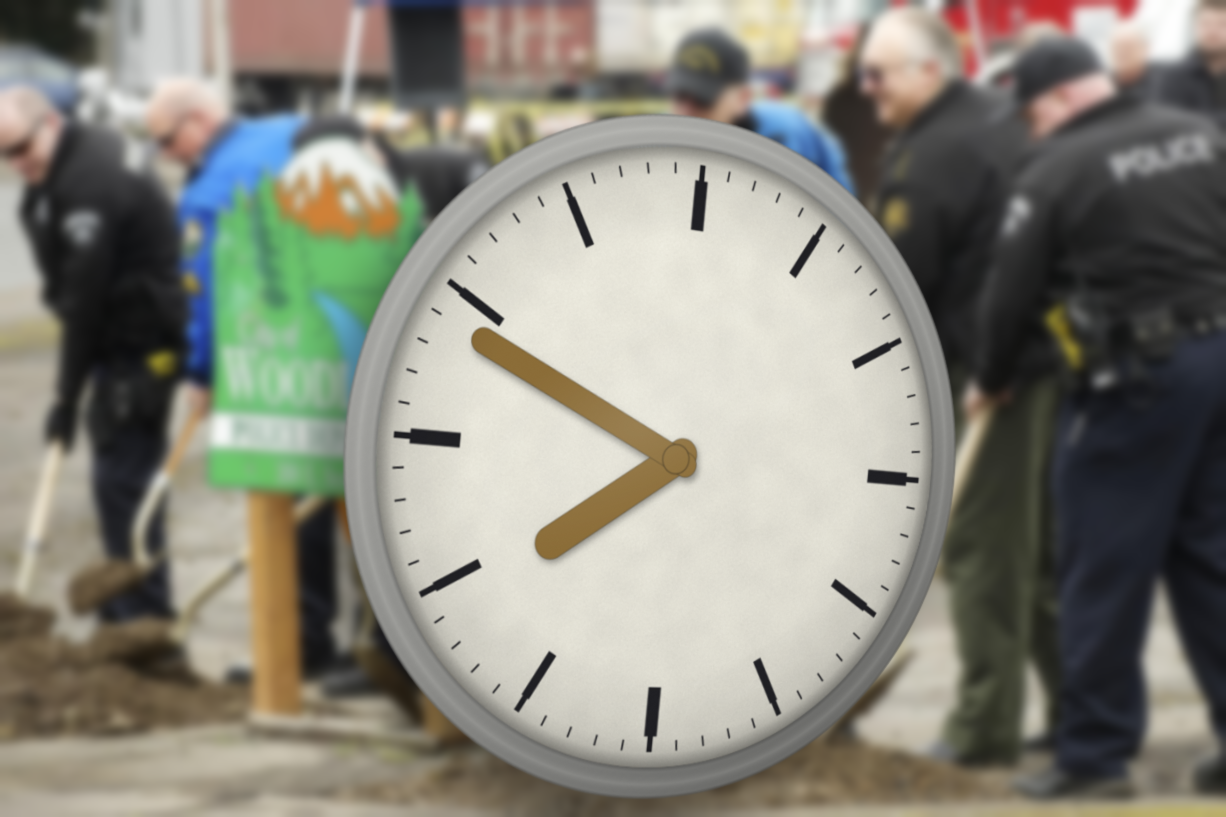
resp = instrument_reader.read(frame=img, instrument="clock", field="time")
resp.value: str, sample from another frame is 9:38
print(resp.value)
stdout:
7:49
